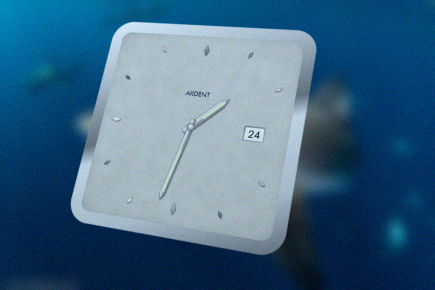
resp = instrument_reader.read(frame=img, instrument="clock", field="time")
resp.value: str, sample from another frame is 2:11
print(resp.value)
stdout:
1:32
